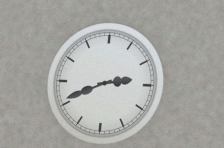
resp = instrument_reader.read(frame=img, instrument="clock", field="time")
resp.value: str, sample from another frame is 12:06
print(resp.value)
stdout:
2:41
